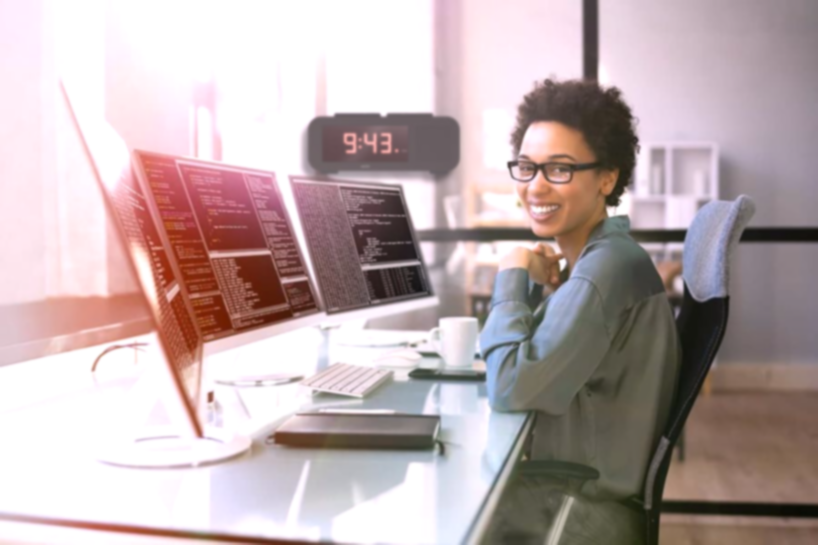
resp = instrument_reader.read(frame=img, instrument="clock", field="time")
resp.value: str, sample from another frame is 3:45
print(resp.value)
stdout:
9:43
